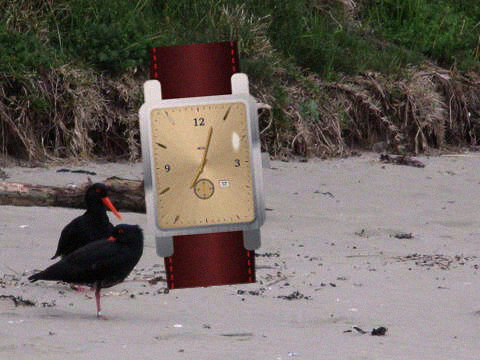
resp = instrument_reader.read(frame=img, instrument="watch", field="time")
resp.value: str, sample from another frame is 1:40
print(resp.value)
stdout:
7:03
